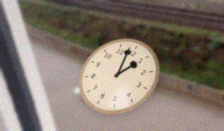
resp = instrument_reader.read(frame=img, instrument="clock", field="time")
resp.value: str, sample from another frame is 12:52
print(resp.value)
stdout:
12:58
